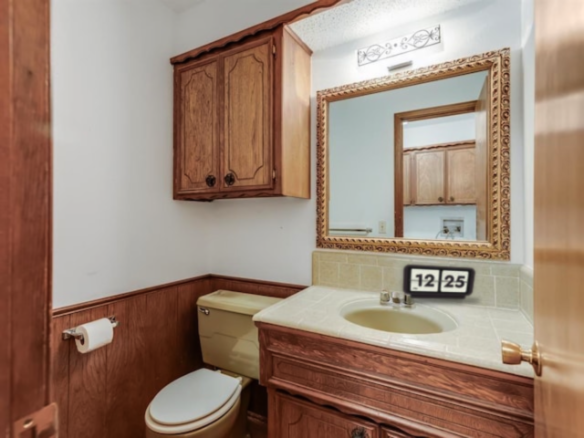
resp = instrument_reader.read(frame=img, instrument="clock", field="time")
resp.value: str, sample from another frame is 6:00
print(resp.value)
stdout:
12:25
